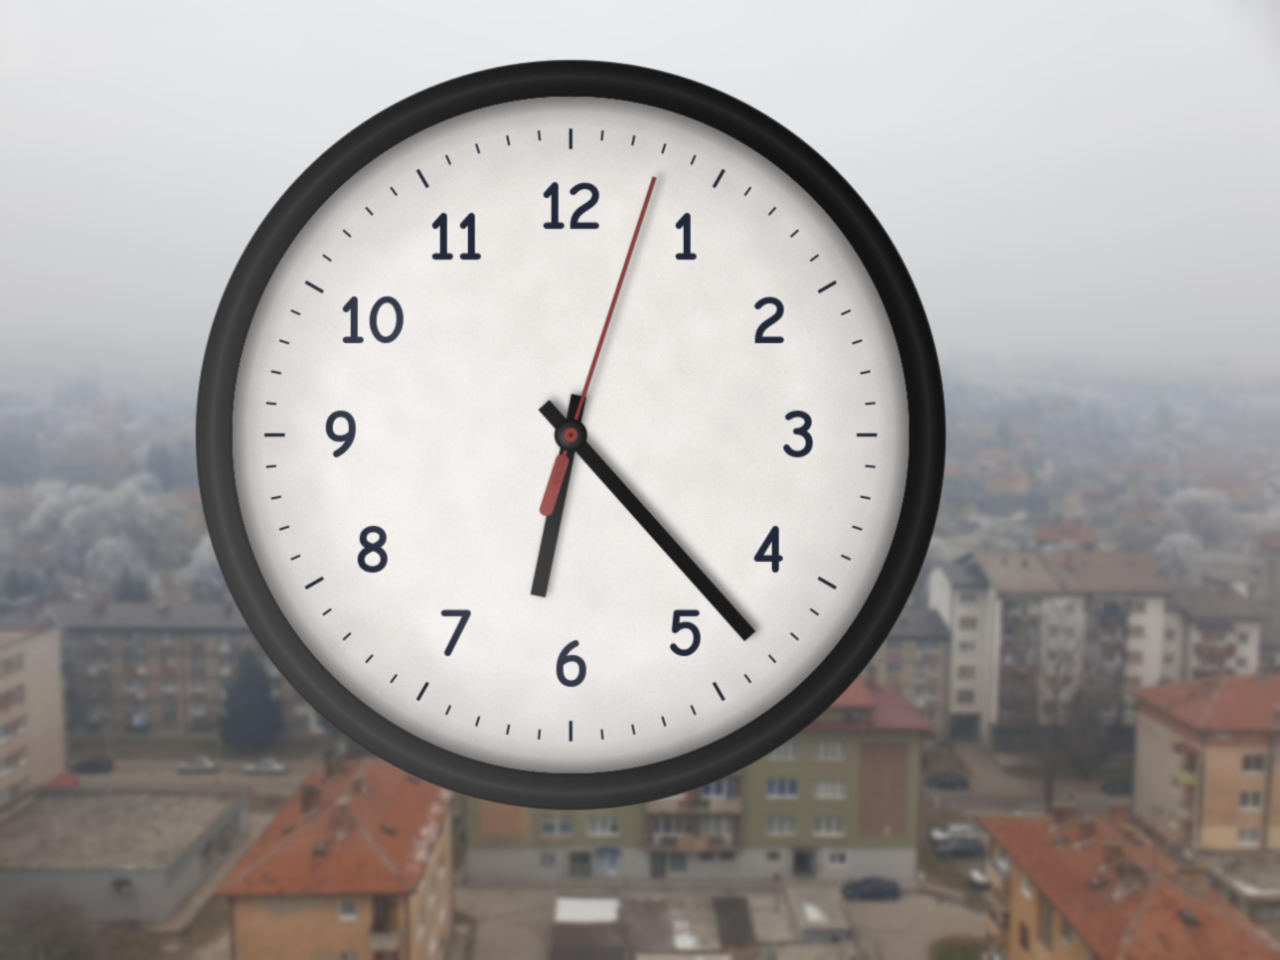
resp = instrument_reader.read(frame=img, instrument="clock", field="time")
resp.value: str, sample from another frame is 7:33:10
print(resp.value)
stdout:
6:23:03
